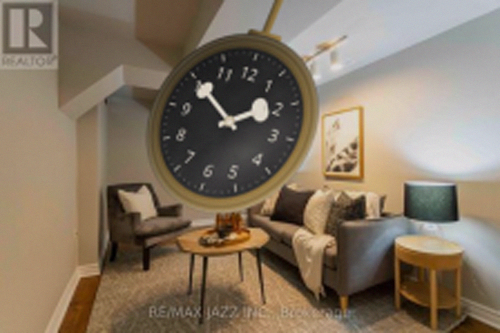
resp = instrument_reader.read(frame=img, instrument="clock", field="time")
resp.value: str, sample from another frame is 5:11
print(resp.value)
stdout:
1:50
